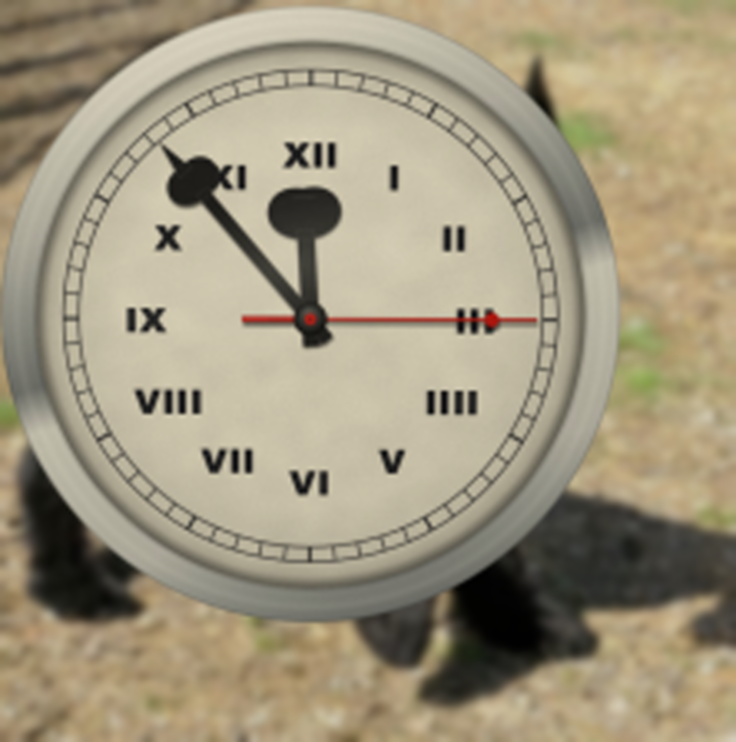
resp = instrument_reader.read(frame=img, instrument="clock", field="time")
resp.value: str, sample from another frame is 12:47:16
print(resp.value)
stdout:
11:53:15
